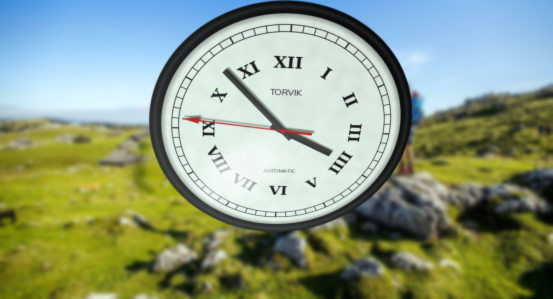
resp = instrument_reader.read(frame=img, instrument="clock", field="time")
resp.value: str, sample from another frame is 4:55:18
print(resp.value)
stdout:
3:52:46
